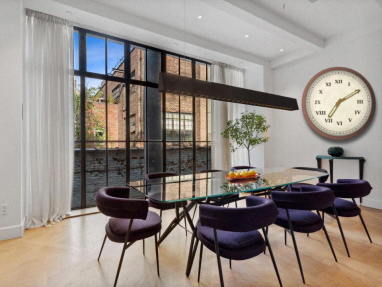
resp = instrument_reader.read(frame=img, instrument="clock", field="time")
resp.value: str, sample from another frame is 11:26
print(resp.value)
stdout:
7:10
